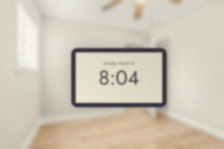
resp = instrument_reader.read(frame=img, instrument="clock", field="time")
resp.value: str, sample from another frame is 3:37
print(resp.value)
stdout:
8:04
